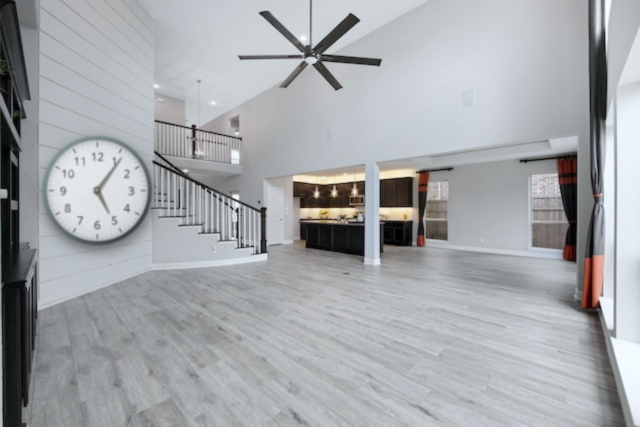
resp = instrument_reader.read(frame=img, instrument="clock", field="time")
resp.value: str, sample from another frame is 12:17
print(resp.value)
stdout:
5:06
